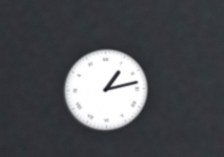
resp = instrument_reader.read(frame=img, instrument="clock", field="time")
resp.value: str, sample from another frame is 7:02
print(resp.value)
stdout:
1:13
